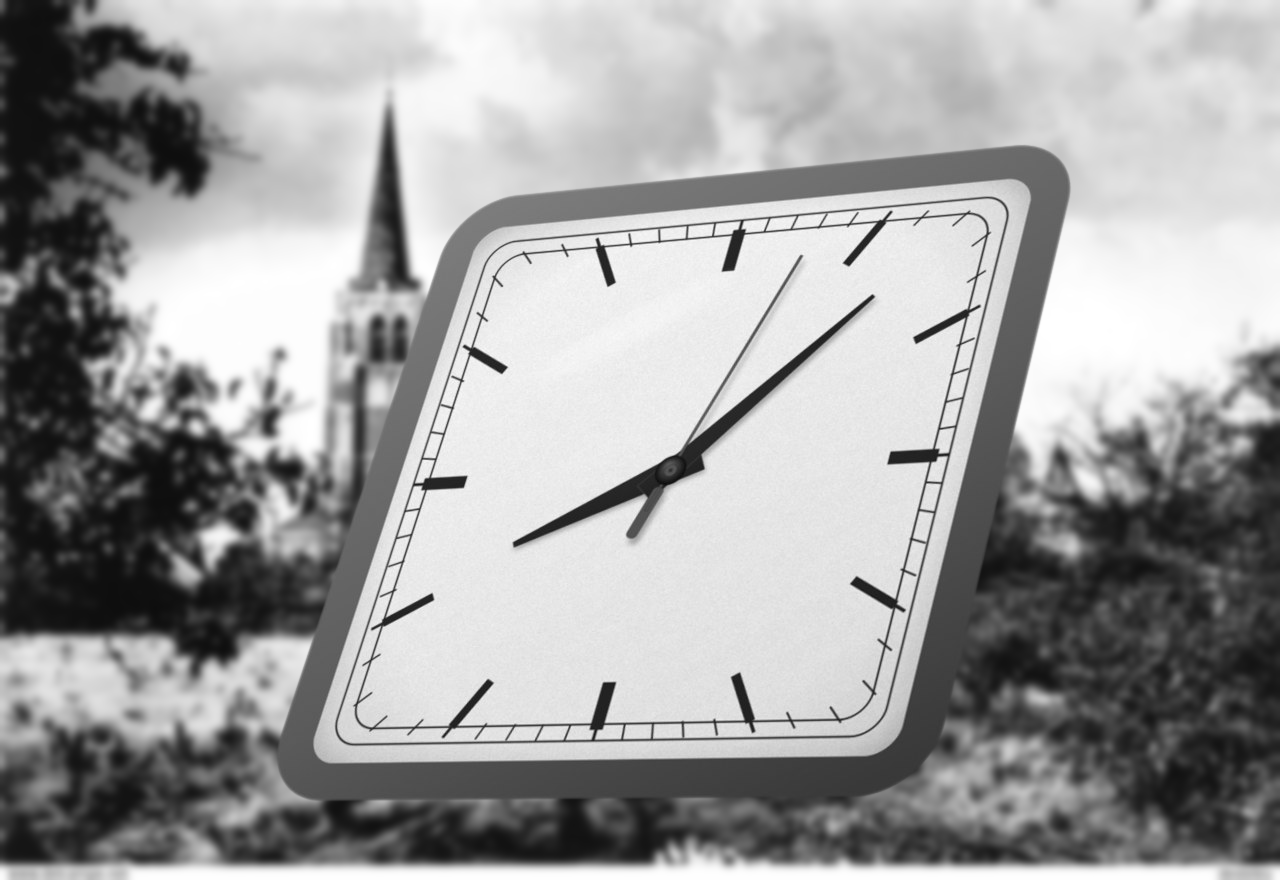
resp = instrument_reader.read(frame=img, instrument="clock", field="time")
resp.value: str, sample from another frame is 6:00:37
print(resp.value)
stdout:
8:07:03
